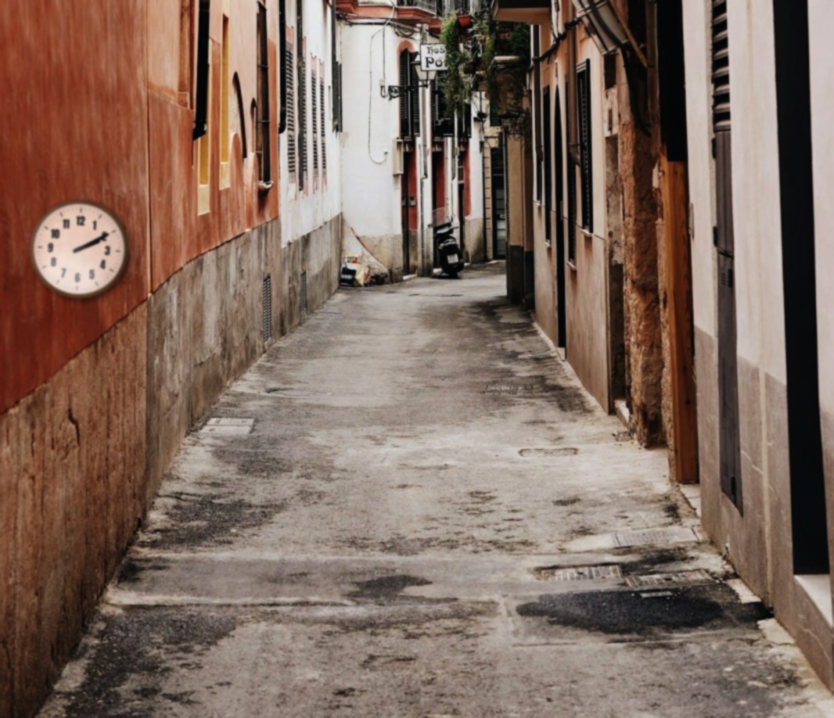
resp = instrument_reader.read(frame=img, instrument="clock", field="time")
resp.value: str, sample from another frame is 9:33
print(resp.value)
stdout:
2:10
